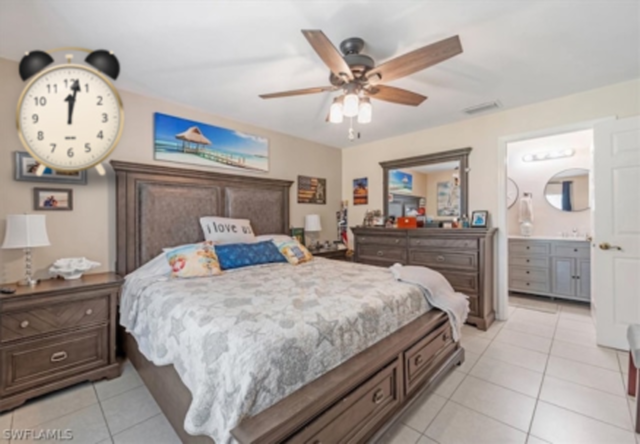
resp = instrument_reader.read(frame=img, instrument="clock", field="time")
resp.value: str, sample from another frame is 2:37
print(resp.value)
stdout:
12:02
